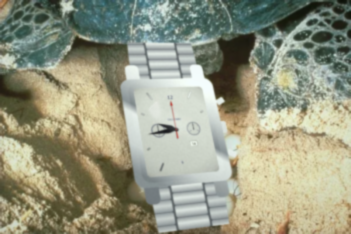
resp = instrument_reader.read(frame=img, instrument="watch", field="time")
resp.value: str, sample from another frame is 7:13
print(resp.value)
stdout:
9:44
